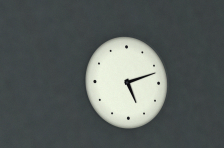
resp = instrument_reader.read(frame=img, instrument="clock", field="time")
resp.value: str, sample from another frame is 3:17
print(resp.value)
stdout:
5:12
